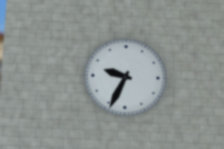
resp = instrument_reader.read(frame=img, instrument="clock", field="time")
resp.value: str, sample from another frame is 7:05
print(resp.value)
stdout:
9:34
